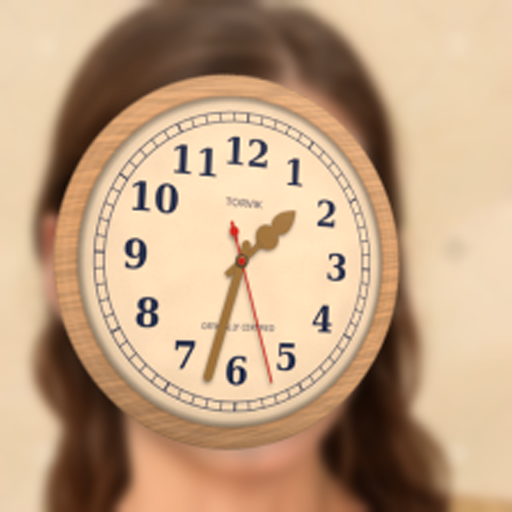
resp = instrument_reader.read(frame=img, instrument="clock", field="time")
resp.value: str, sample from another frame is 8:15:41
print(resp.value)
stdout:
1:32:27
